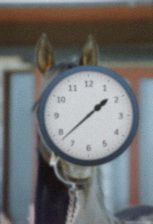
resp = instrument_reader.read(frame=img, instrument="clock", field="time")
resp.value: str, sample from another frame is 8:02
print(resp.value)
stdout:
1:38
